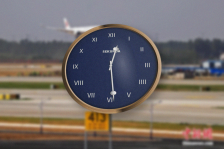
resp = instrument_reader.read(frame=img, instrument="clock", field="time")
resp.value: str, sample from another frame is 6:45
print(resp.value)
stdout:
12:29
